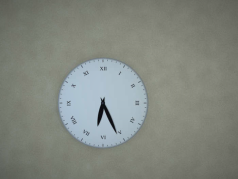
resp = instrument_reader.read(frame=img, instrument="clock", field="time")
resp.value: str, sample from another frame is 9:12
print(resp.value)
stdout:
6:26
